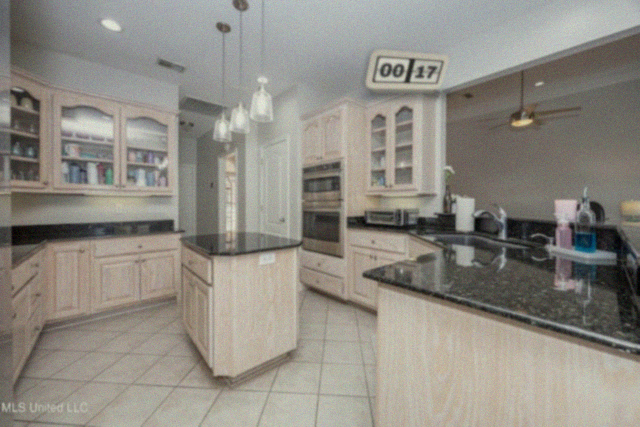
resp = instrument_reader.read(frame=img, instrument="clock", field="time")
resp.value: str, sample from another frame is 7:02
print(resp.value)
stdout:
0:17
